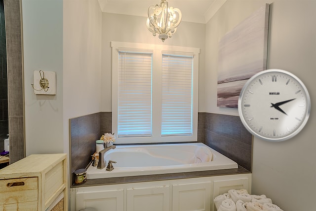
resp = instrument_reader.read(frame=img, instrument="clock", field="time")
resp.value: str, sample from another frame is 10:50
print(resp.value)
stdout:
4:12
